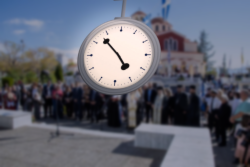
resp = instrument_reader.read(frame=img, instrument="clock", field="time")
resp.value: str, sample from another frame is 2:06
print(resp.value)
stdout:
4:53
